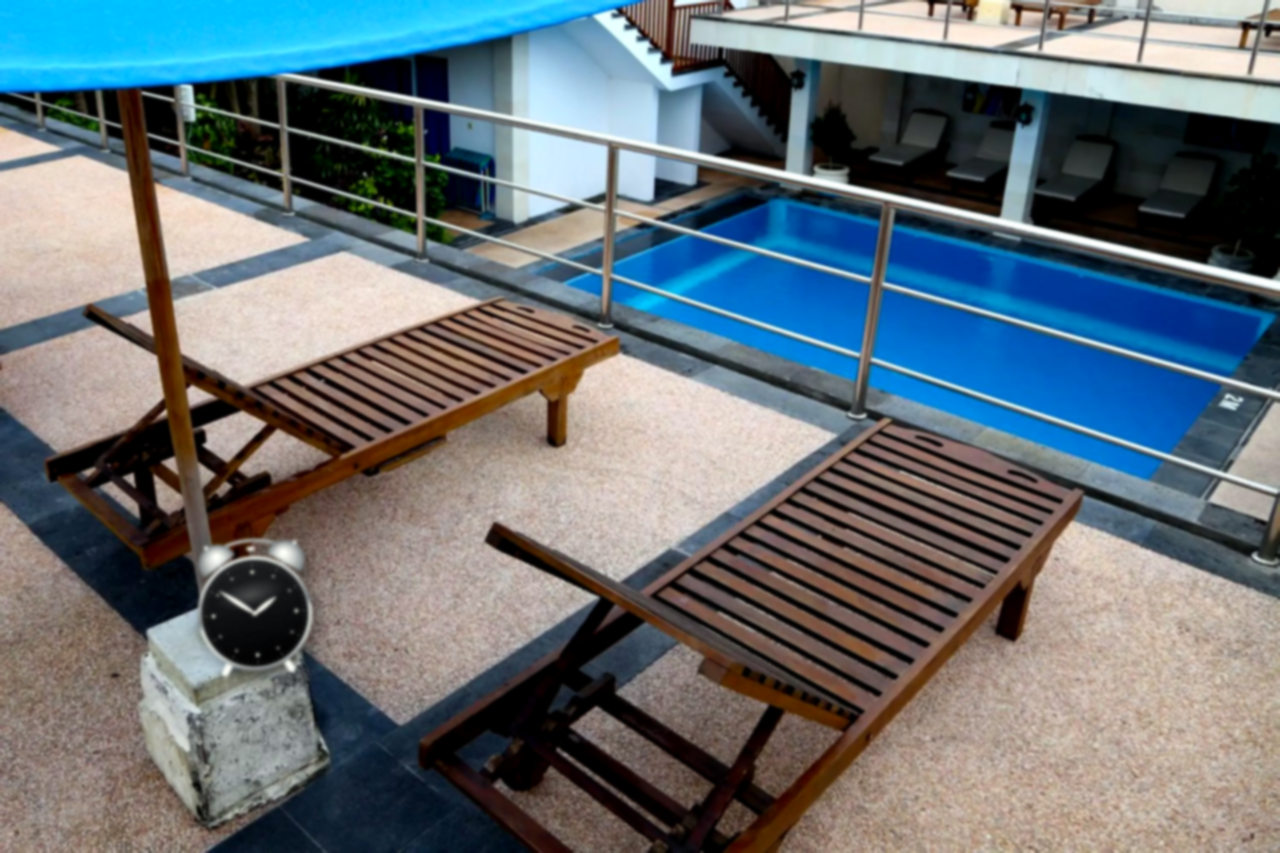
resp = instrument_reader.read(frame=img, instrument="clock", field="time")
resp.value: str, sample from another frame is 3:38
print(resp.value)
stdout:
1:51
